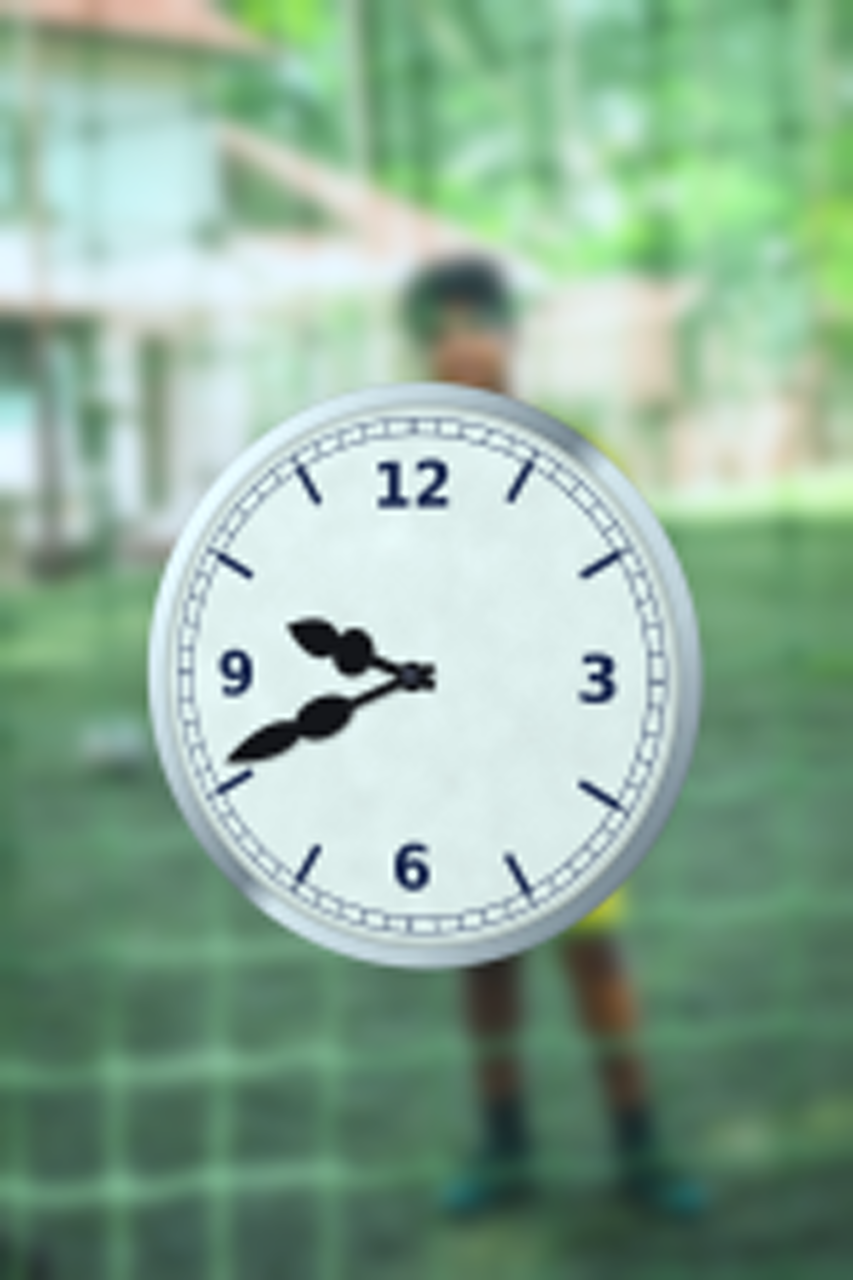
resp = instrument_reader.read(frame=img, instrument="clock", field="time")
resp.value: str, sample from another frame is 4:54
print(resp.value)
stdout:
9:41
